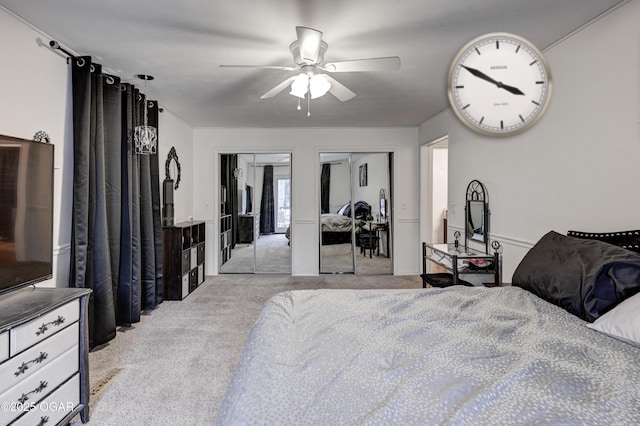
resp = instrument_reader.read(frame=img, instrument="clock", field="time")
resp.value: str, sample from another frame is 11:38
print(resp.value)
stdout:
3:50
